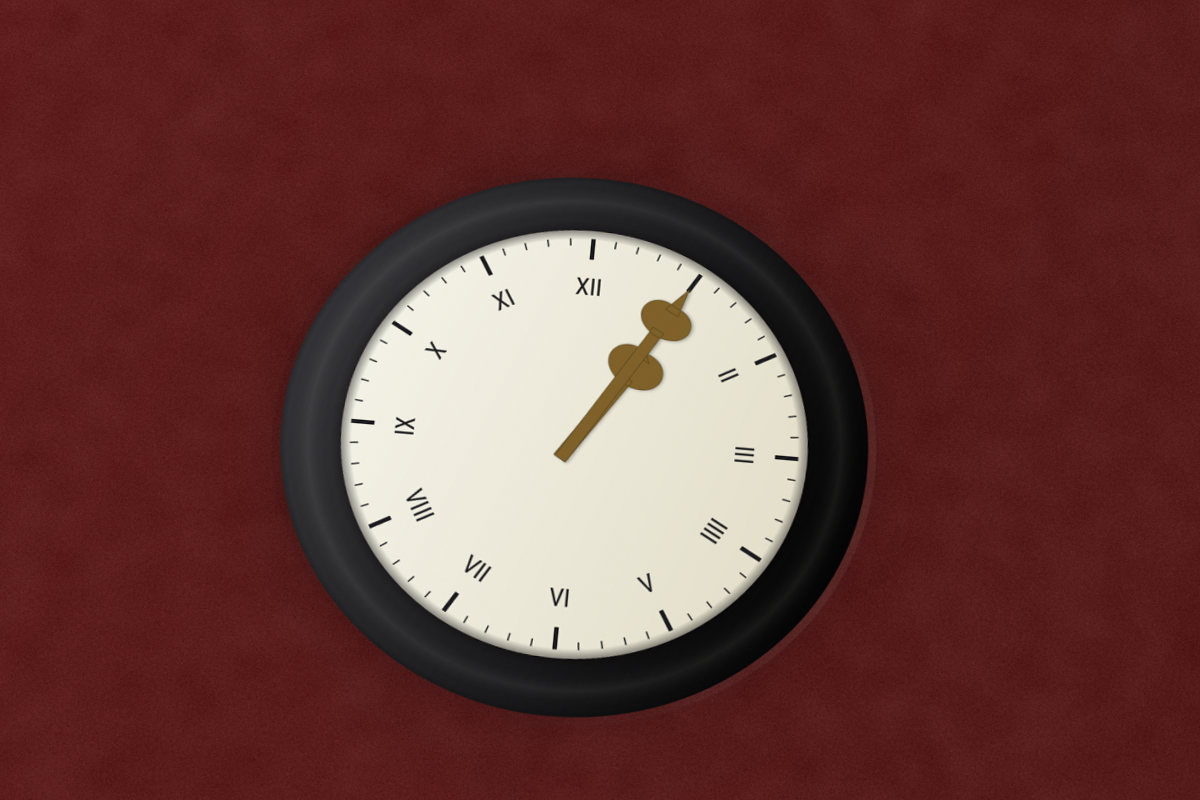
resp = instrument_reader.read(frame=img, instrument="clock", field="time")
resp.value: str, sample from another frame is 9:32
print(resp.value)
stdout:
1:05
